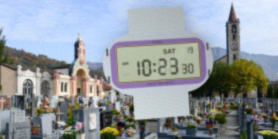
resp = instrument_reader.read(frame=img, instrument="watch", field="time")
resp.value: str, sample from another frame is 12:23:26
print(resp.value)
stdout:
10:23:30
